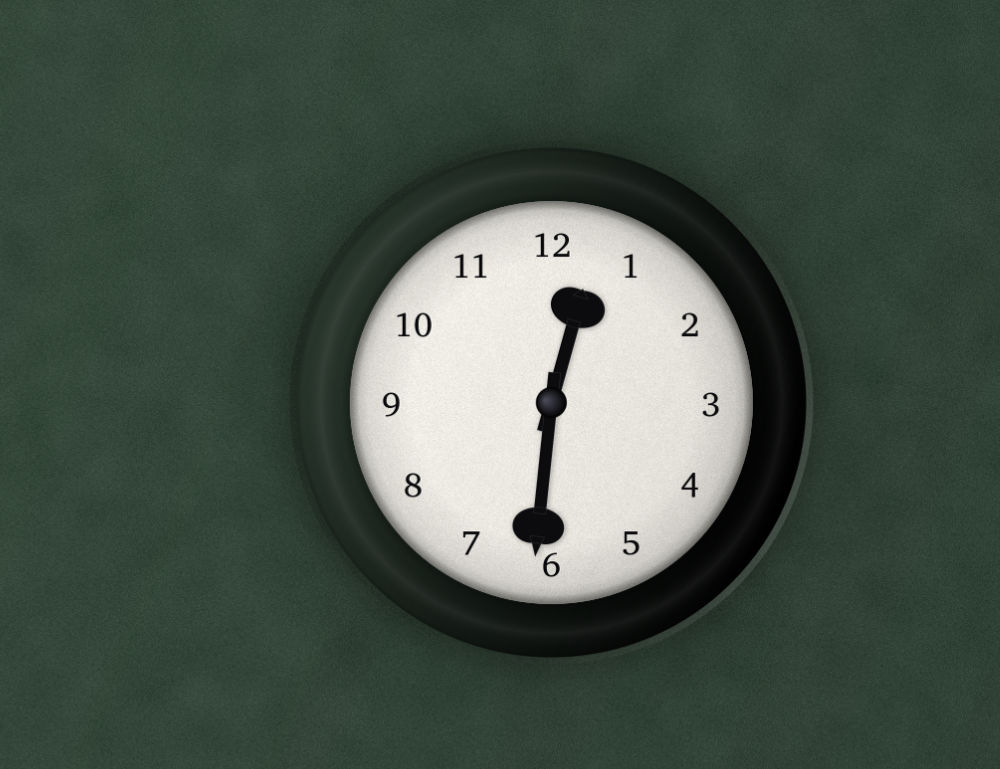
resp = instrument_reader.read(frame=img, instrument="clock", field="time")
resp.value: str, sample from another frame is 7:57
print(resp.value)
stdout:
12:31
